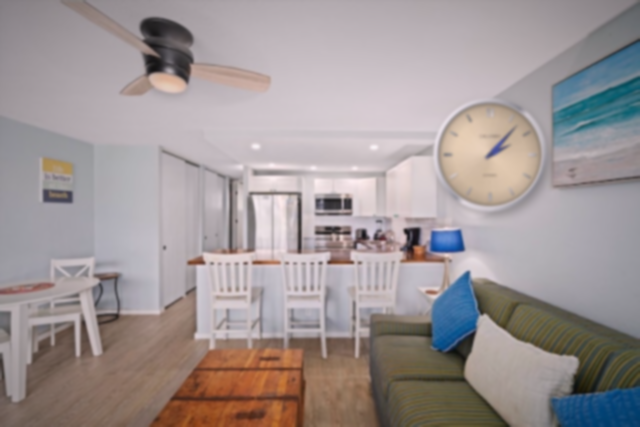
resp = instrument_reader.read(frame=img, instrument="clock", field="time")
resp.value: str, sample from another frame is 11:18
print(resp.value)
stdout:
2:07
